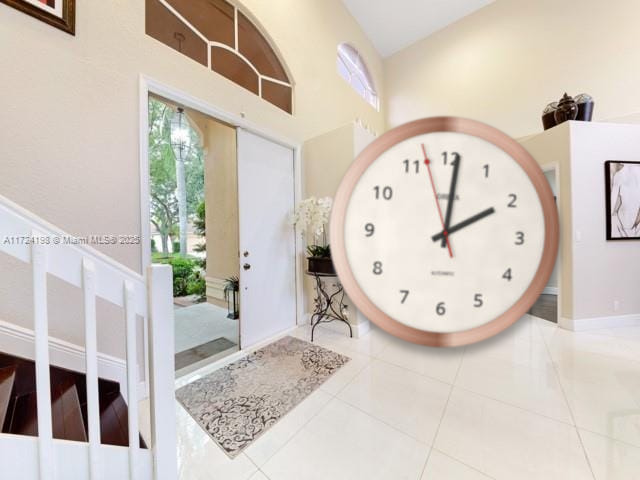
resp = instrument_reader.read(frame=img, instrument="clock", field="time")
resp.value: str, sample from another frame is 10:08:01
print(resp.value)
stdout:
2:00:57
